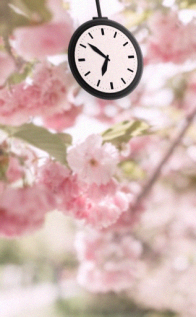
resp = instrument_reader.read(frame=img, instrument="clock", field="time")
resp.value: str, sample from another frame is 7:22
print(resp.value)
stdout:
6:52
